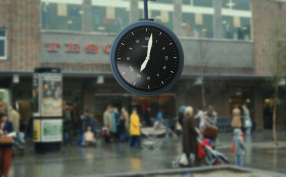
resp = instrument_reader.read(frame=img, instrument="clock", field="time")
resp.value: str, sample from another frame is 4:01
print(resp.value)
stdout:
7:02
